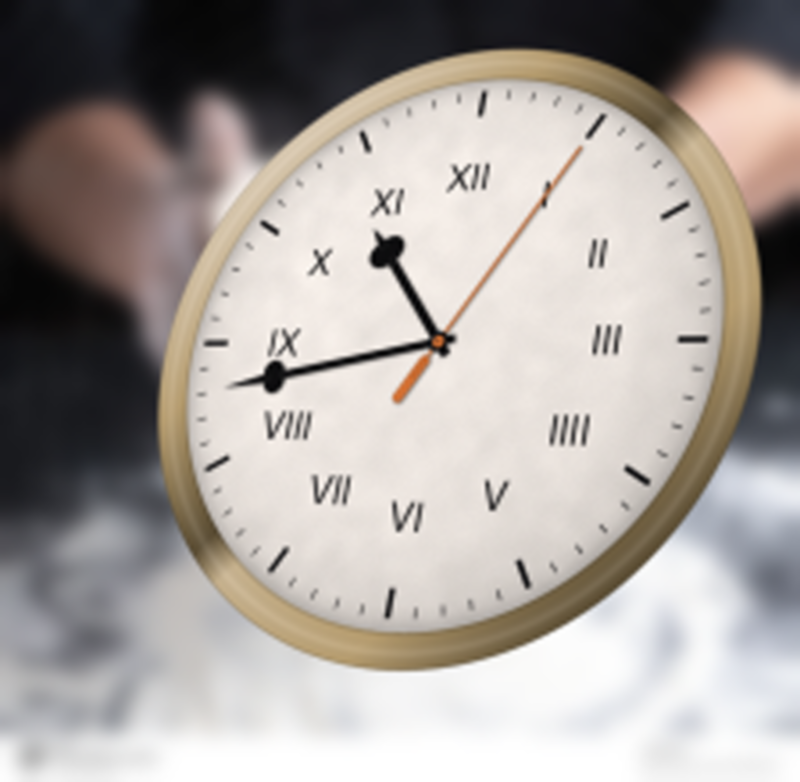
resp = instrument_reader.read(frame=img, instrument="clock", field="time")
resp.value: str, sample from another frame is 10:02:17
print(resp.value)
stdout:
10:43:05
